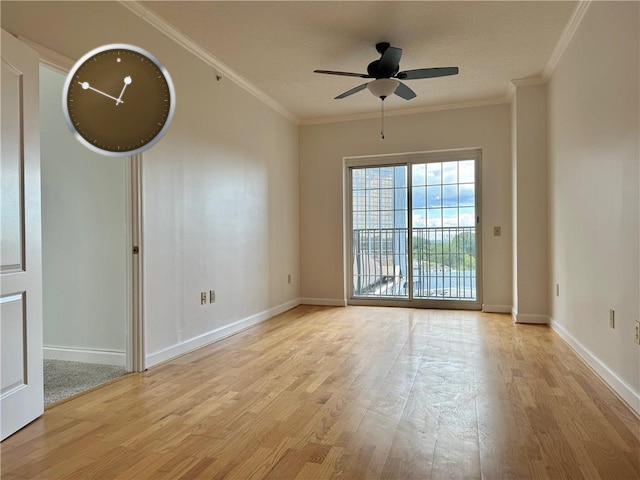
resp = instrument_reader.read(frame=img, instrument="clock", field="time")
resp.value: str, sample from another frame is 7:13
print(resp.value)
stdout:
12:49
